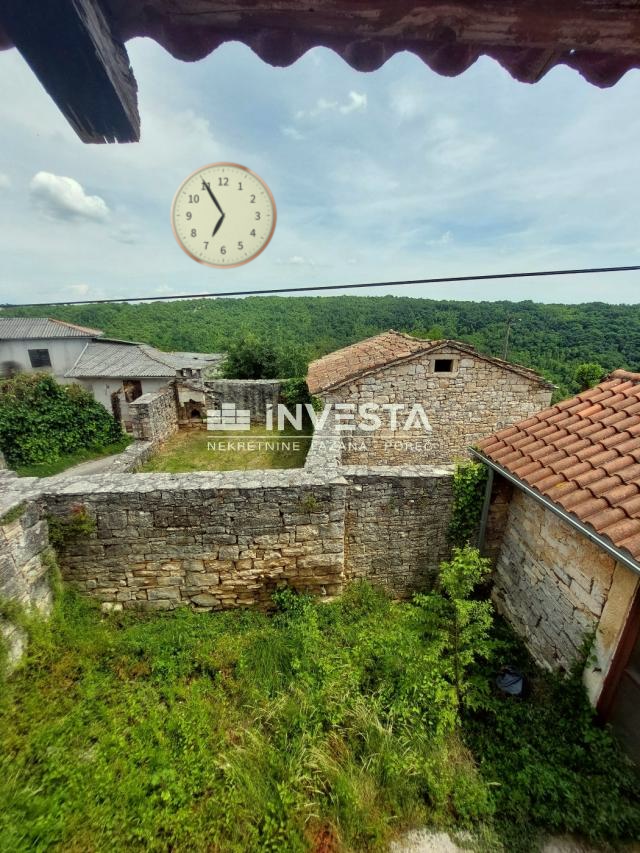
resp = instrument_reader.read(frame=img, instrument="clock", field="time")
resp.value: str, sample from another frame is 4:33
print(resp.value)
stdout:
6:55
